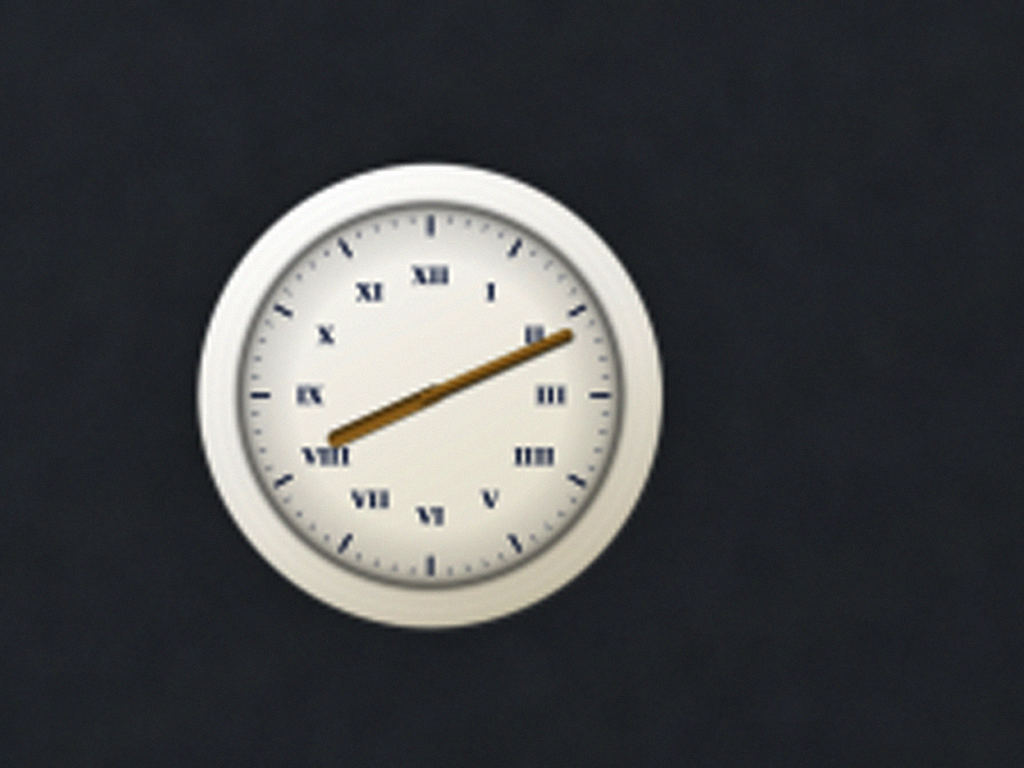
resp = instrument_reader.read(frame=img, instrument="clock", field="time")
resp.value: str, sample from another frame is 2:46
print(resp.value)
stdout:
8:11
